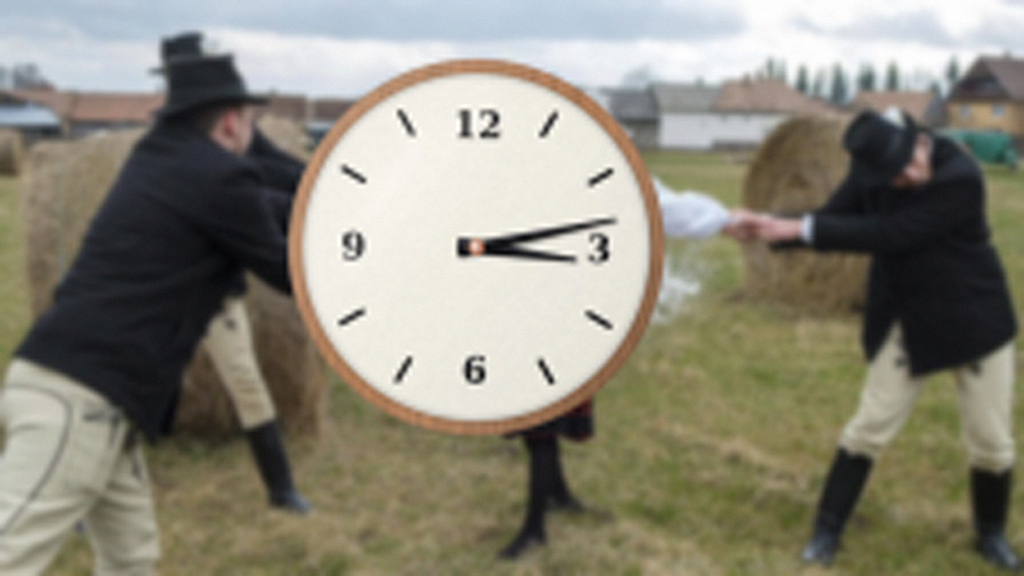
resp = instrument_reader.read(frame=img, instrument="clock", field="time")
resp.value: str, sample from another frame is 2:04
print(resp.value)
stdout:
3:13
